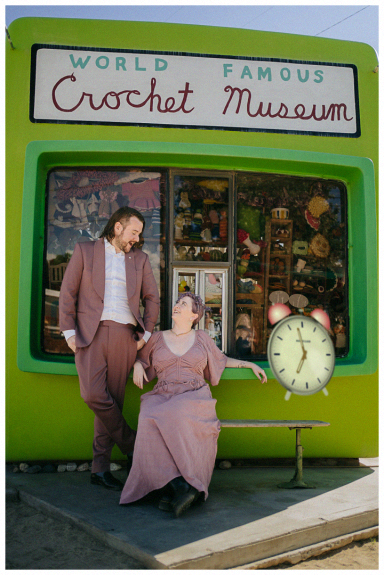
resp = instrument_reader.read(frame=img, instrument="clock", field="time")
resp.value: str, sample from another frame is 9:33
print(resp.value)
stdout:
6:58
